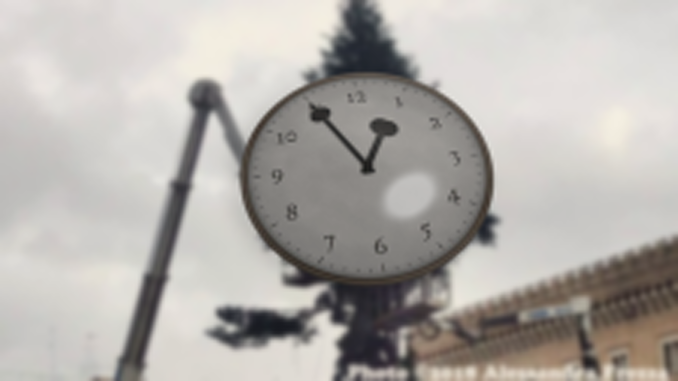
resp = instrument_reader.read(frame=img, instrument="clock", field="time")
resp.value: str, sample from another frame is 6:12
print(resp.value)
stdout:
12:55
